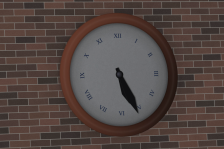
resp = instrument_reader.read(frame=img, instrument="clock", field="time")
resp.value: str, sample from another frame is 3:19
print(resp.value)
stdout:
5:26
